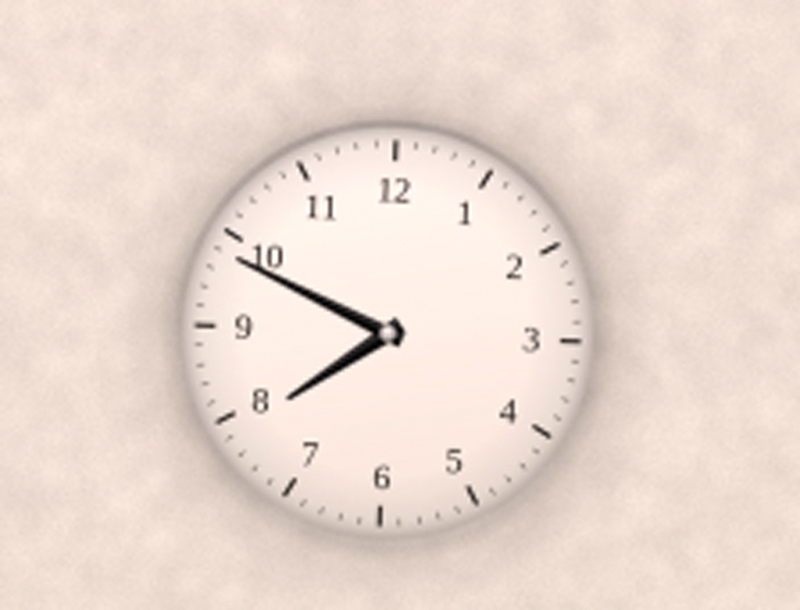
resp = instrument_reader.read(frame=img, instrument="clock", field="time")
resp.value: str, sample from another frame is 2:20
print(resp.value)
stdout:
7:49
